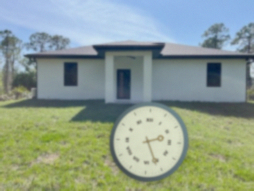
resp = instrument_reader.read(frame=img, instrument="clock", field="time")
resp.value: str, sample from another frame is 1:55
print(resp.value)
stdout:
2:26
